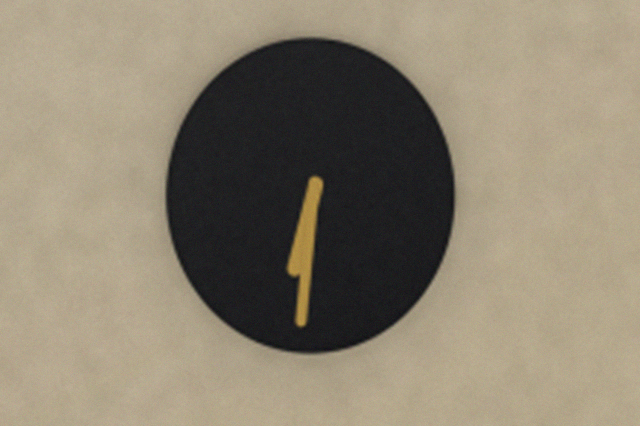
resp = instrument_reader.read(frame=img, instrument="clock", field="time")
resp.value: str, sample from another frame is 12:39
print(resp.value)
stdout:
6:31
